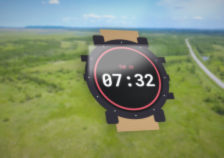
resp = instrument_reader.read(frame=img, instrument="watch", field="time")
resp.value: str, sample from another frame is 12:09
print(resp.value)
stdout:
7:32
